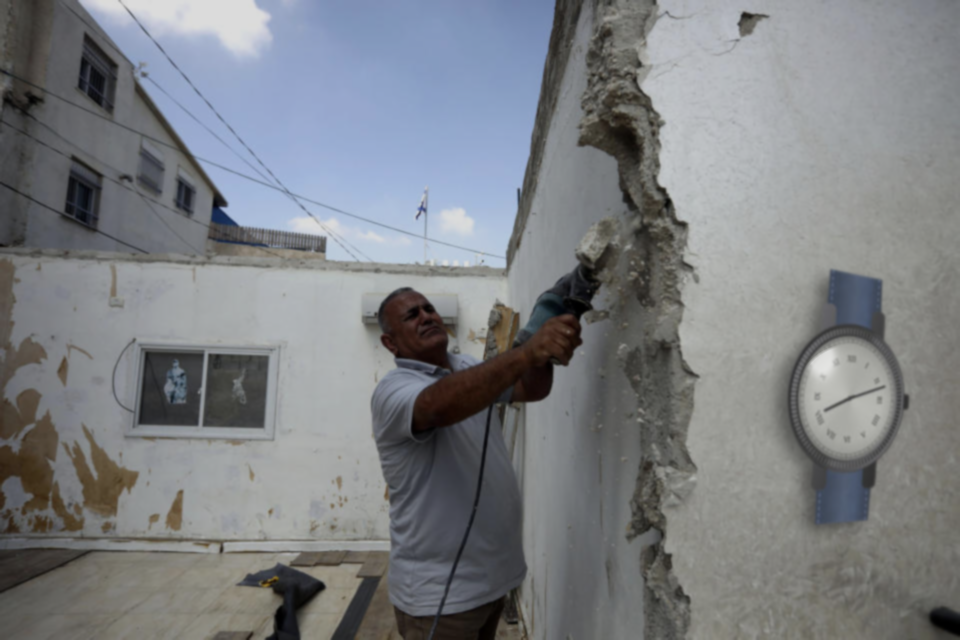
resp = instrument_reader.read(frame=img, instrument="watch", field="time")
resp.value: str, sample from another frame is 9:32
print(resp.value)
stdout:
8:12
